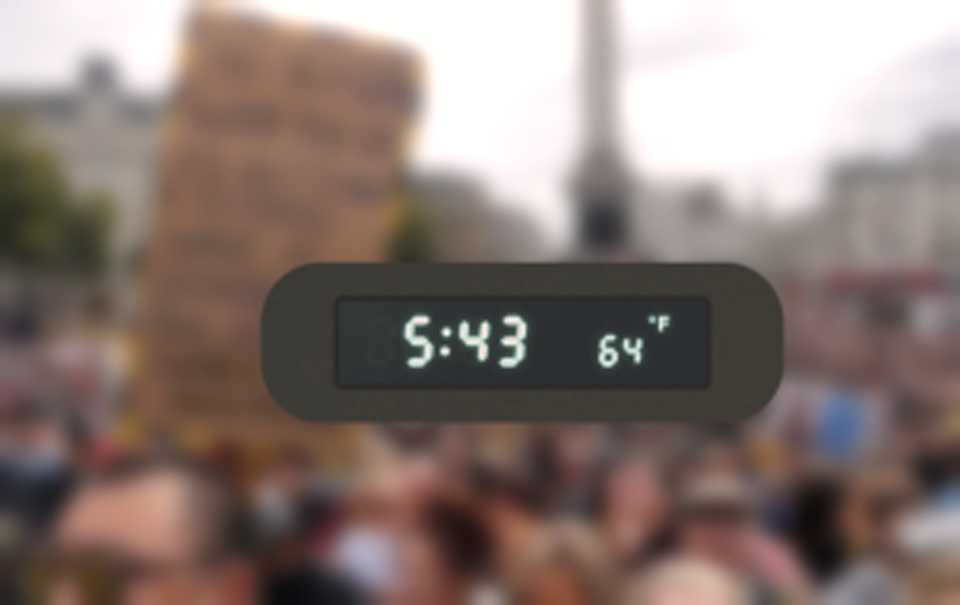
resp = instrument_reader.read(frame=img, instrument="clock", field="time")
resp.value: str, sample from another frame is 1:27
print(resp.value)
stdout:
5:43
